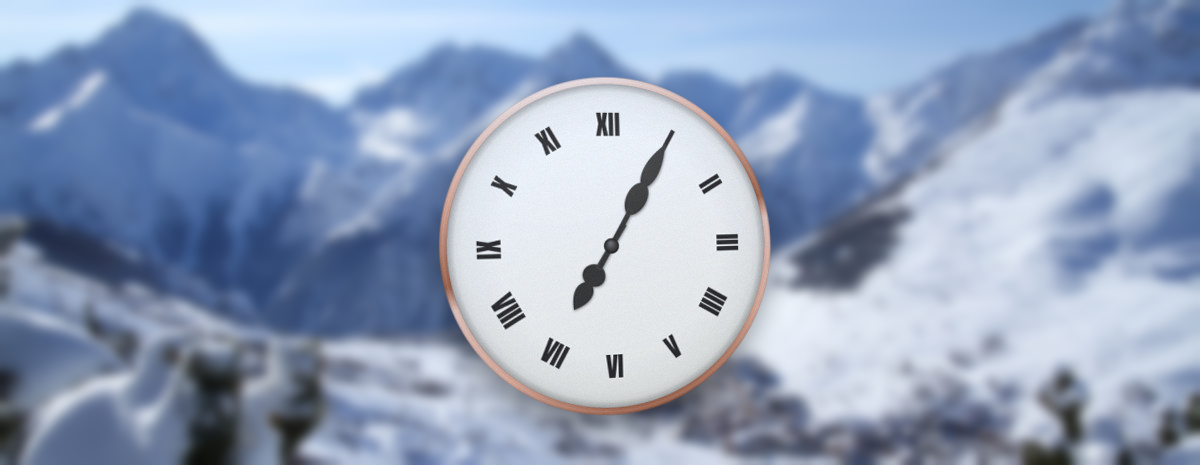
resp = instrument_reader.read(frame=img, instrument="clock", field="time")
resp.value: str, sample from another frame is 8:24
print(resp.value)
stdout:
7:05
